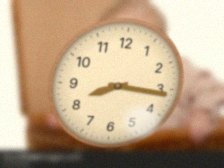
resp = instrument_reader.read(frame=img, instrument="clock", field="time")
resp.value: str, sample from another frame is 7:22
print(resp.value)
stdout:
8:16
